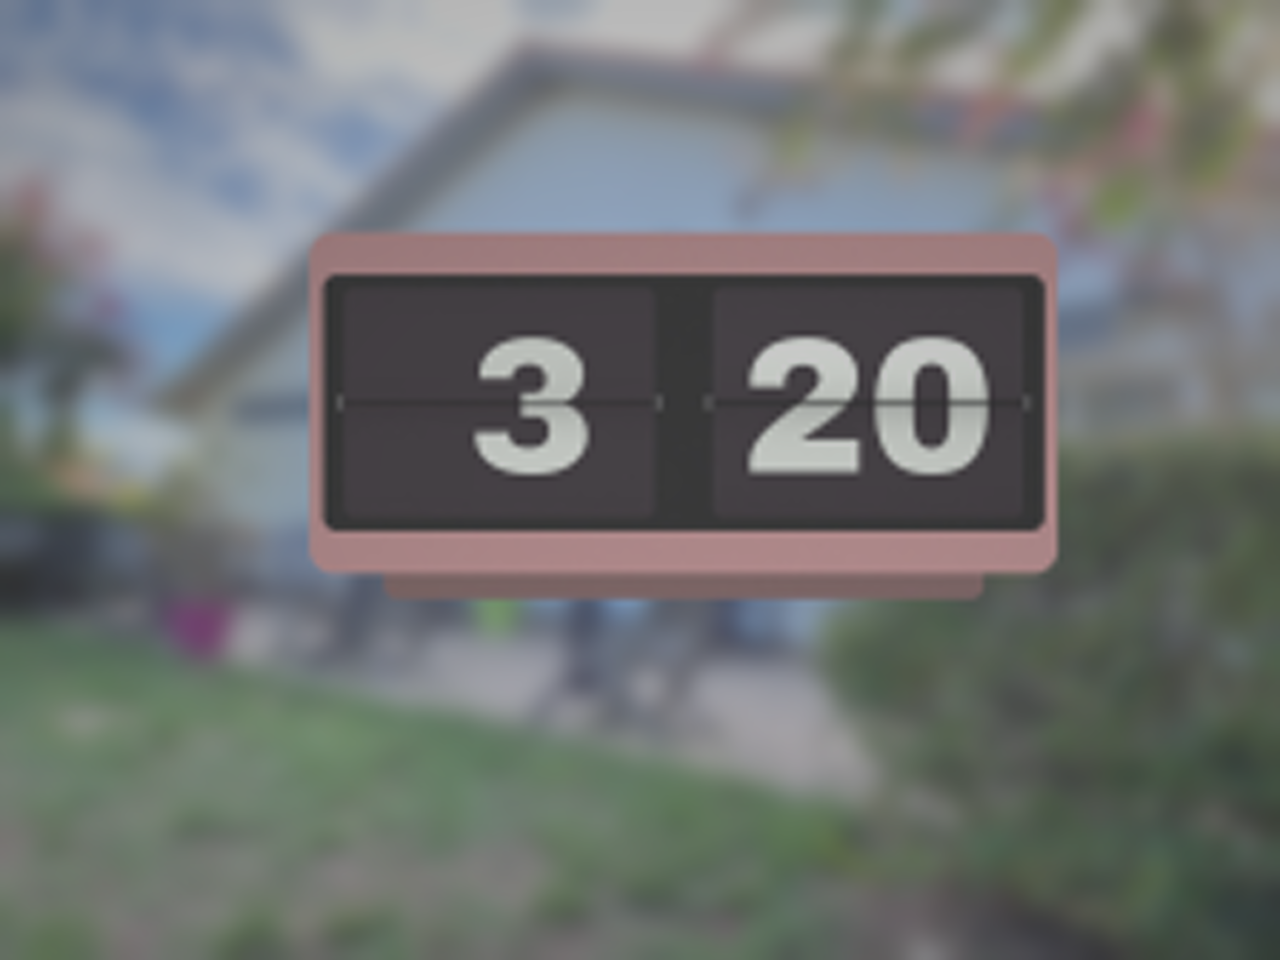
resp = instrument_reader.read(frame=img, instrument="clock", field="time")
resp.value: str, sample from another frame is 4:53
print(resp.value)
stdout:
3:20
